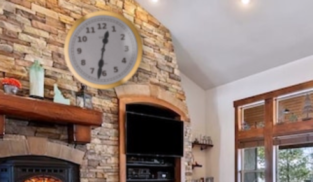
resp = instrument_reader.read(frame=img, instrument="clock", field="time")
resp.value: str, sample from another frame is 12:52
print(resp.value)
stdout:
12:32
